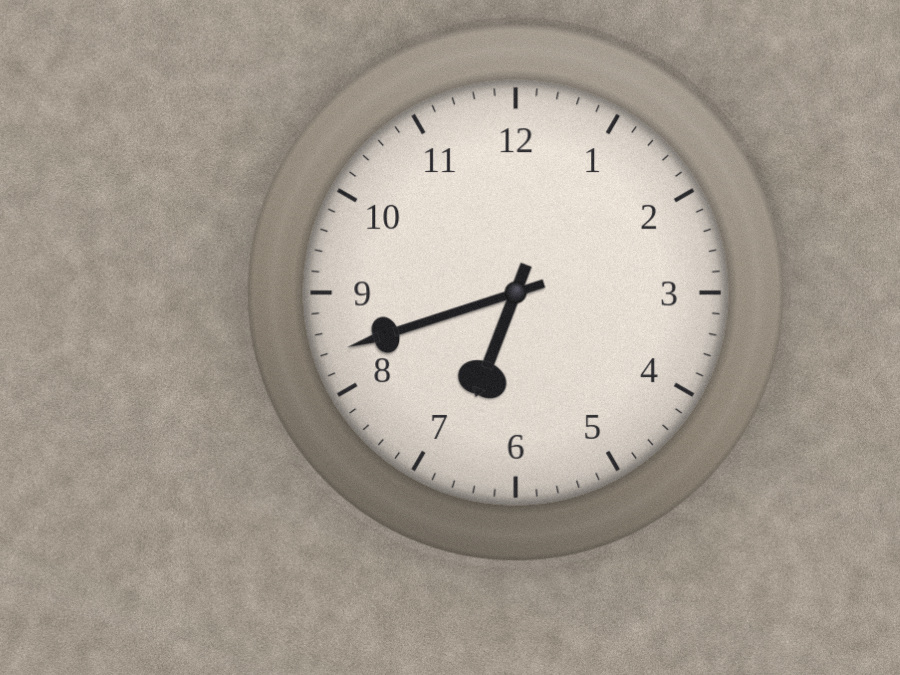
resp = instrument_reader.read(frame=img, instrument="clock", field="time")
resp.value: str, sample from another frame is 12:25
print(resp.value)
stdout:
6:42
